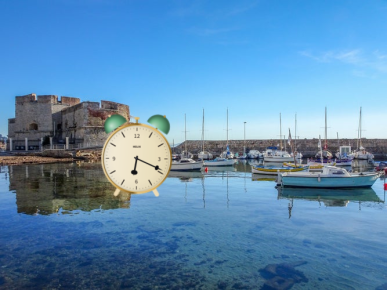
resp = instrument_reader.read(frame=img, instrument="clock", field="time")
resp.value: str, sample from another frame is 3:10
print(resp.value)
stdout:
6:19
